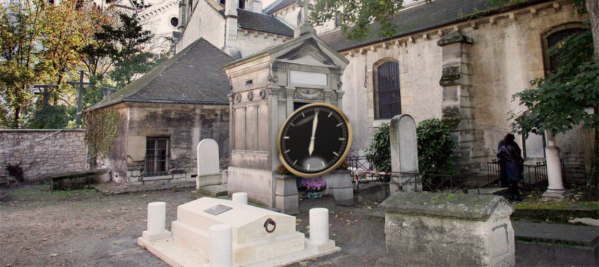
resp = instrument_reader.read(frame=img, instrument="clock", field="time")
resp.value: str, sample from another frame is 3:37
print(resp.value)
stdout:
6:00
